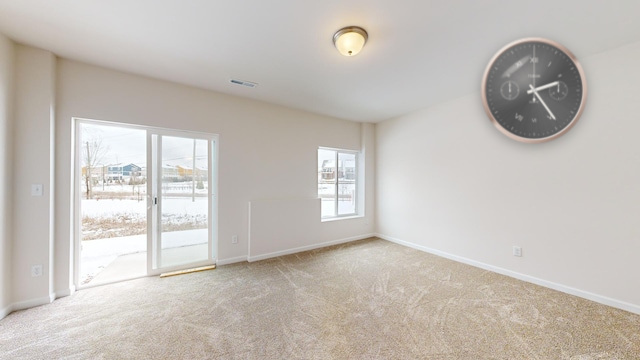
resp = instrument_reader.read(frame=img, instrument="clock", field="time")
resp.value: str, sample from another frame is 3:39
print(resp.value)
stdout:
2:24
